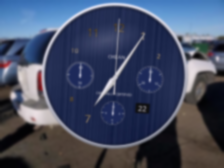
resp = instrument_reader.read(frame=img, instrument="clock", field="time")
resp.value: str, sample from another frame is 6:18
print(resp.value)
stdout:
7:05
